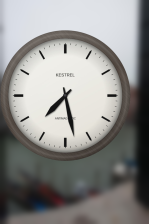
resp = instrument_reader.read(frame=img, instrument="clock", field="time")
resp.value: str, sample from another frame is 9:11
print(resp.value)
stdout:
7:28
